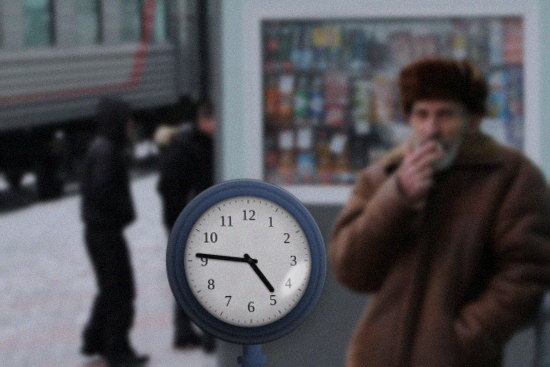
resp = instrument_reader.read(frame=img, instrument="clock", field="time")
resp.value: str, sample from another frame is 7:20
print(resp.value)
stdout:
4:46
